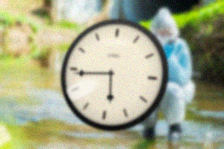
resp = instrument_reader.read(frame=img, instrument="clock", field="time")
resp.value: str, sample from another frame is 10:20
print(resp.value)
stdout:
5:44
